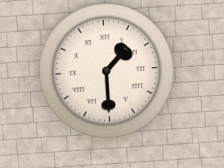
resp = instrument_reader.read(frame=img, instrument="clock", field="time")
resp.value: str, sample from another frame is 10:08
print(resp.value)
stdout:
1:30
